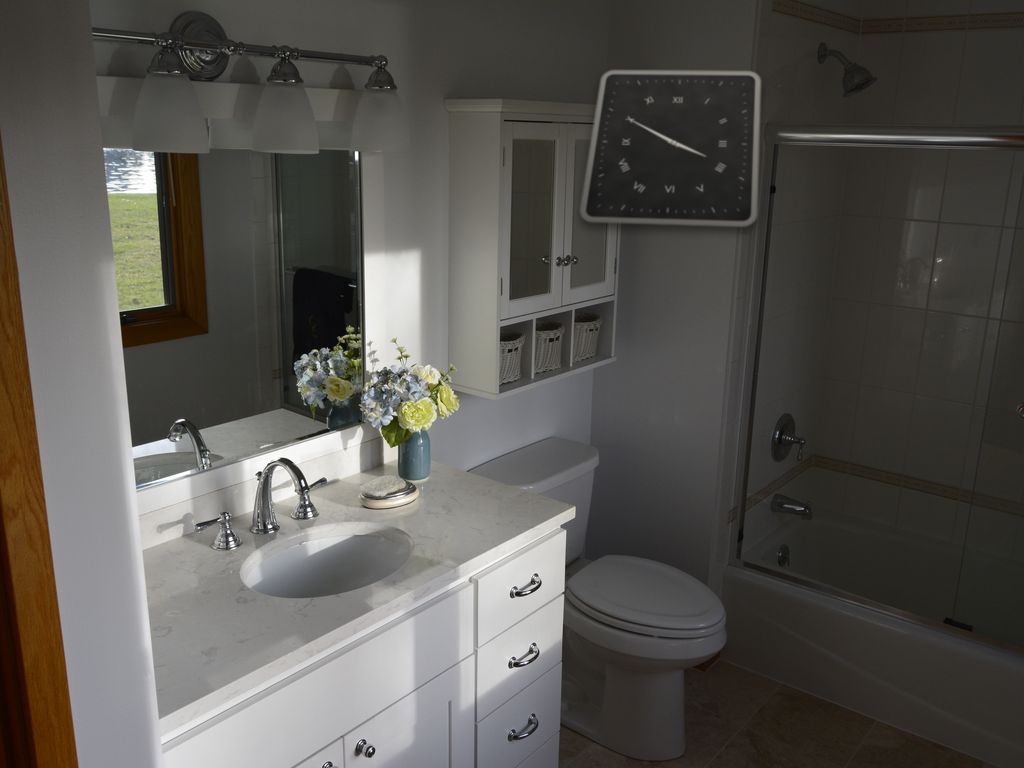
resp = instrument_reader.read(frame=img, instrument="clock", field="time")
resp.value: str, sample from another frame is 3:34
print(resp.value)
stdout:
3:50
